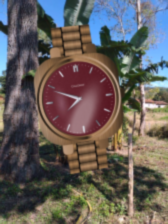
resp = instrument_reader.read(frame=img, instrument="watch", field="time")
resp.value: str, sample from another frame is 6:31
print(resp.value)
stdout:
7:49
